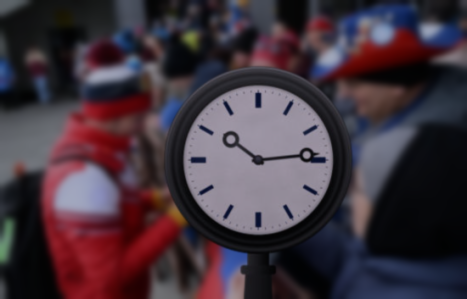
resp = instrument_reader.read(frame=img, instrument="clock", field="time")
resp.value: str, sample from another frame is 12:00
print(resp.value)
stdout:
10:14
